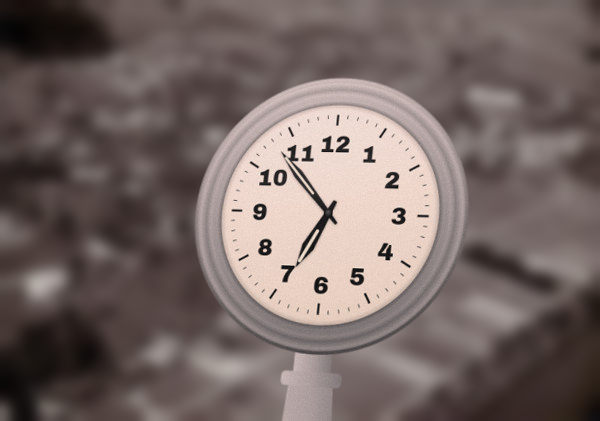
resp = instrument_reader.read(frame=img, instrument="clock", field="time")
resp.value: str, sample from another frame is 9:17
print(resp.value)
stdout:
6:53
